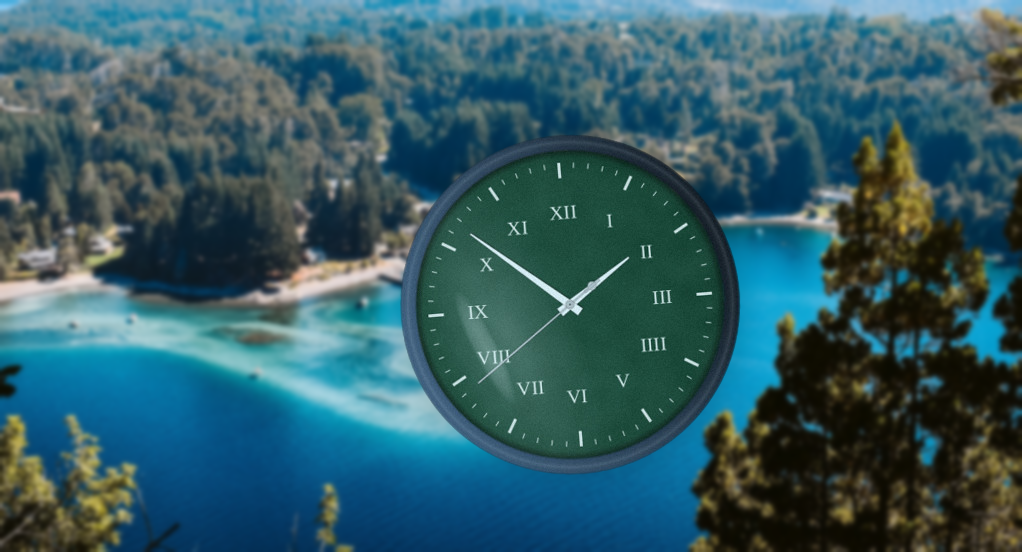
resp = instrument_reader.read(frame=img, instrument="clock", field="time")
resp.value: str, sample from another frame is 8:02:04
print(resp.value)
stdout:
1:51:39
